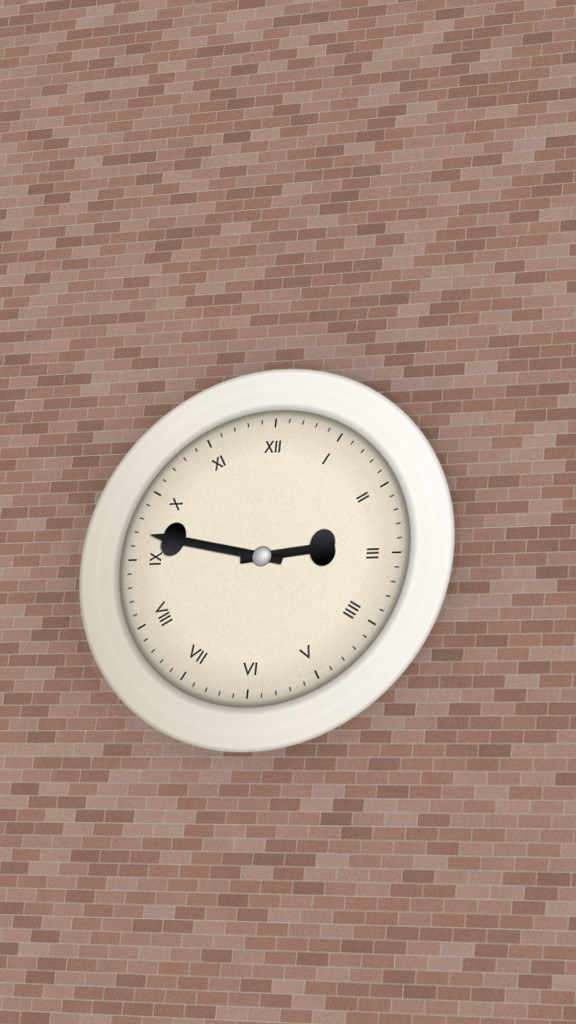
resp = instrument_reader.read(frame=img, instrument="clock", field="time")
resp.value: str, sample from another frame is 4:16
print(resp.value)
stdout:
2:47
